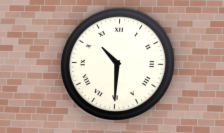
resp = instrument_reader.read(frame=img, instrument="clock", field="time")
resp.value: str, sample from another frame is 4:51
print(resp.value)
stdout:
10:30
